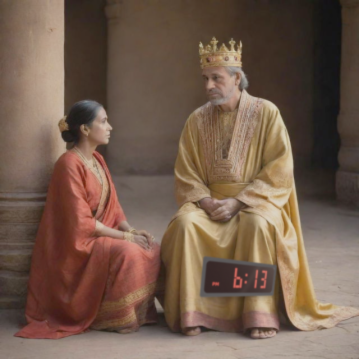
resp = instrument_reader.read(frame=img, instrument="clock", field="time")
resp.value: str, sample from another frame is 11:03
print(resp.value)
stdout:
6:13
